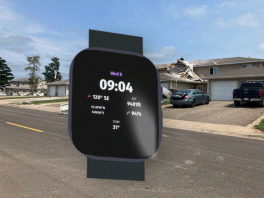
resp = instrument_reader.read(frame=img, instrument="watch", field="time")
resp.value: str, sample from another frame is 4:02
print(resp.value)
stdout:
9:04
